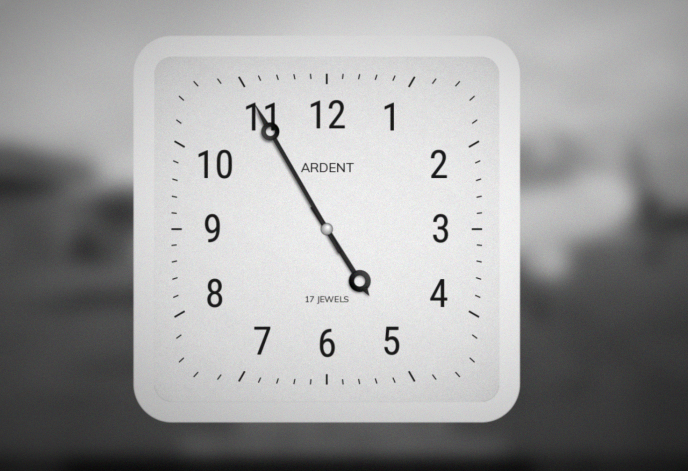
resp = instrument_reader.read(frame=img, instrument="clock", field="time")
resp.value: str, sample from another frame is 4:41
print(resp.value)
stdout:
4:55
